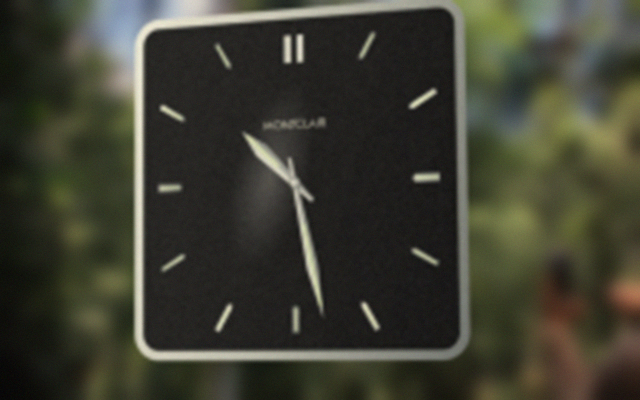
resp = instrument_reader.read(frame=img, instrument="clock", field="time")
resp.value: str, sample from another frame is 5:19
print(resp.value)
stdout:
10:28
